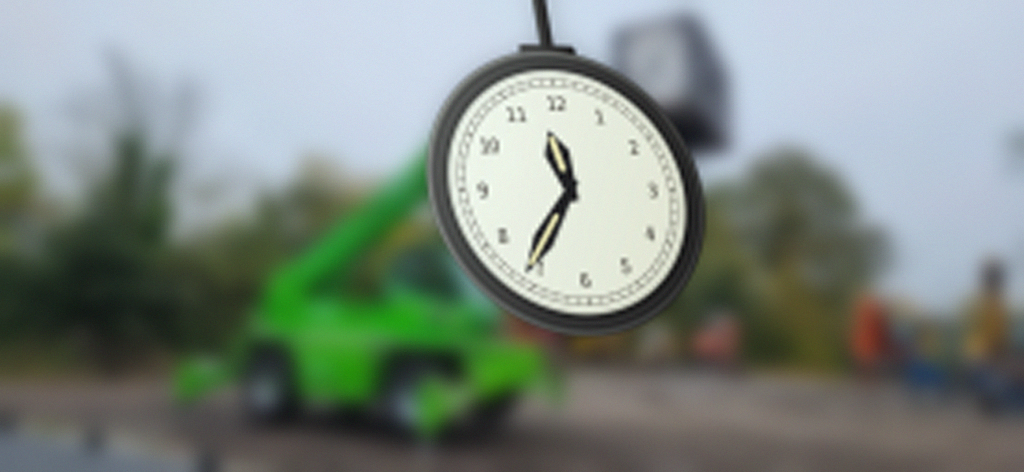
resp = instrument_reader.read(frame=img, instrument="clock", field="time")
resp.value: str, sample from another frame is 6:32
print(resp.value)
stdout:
11:36
